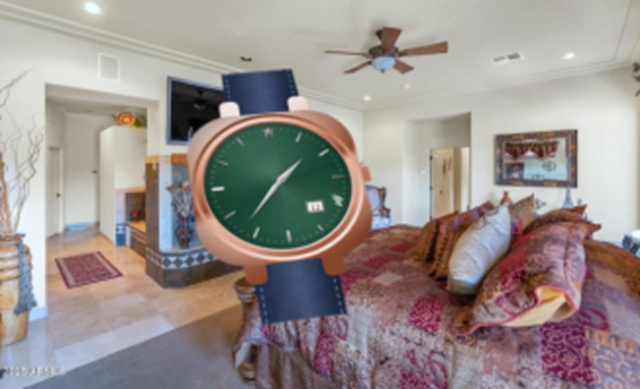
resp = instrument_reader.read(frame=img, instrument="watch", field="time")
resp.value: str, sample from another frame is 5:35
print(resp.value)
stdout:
1:37
